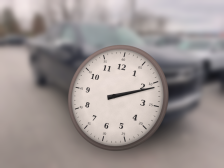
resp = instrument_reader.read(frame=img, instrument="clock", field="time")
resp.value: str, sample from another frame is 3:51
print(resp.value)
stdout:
2:11
